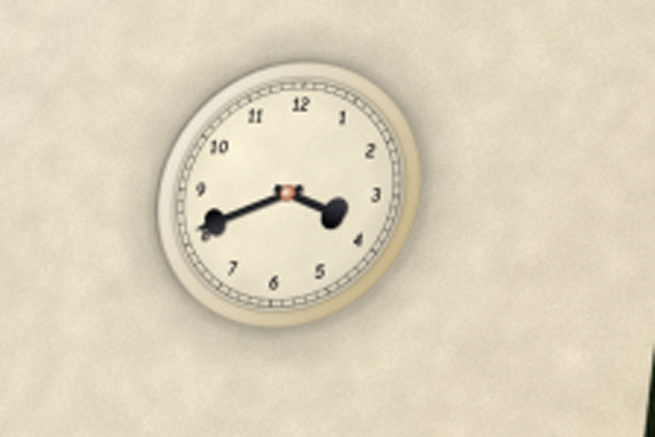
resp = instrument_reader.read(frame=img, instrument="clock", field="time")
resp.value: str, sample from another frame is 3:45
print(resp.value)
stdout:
3:41
